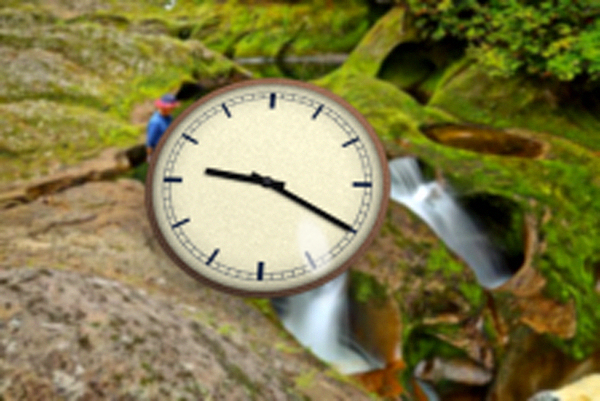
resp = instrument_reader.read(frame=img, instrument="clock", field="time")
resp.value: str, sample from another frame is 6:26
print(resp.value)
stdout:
9:20
